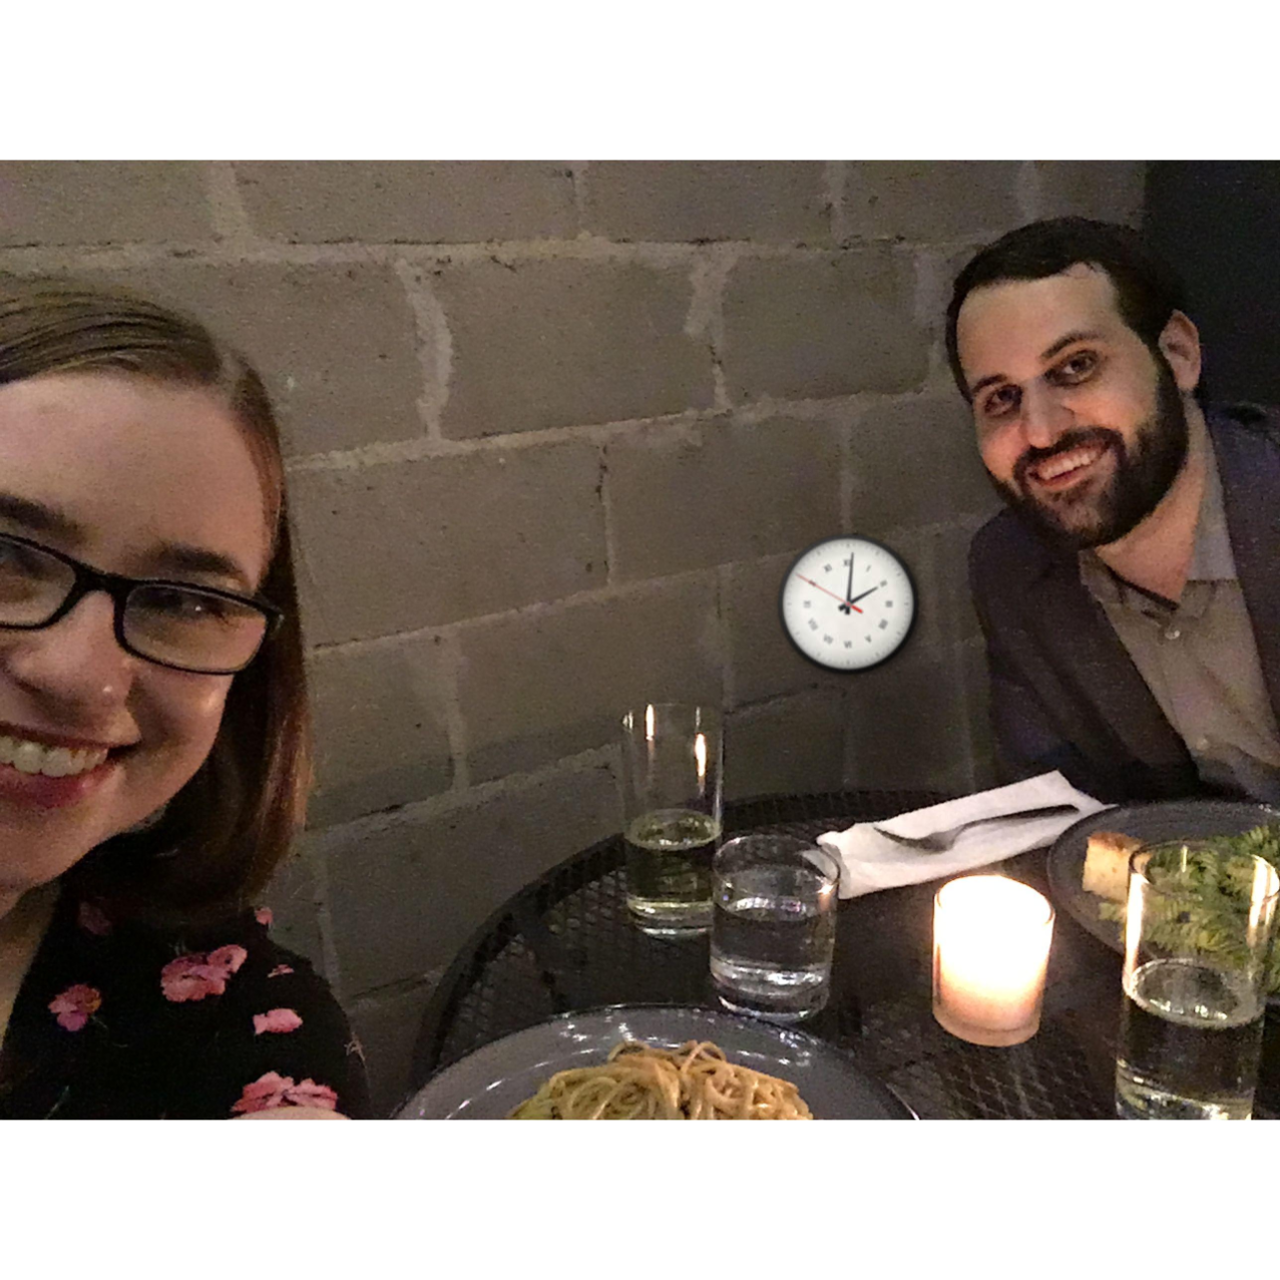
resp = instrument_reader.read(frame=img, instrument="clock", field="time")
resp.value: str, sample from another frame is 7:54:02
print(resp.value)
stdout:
2:00:50
